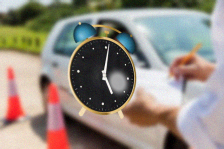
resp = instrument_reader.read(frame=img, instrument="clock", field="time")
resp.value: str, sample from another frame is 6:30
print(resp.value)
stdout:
5:01
